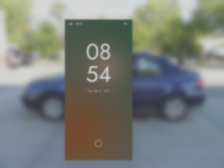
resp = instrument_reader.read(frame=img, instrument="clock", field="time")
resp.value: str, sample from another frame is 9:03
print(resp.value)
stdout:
8:54
